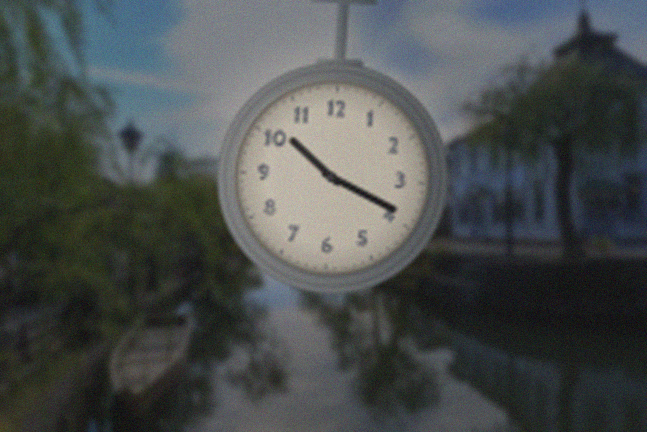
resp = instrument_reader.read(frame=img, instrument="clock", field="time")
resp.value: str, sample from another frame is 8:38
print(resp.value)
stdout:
10:19
